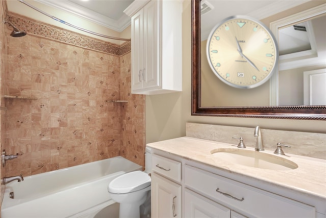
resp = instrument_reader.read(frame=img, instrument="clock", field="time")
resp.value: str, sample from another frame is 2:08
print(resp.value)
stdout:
11:22
